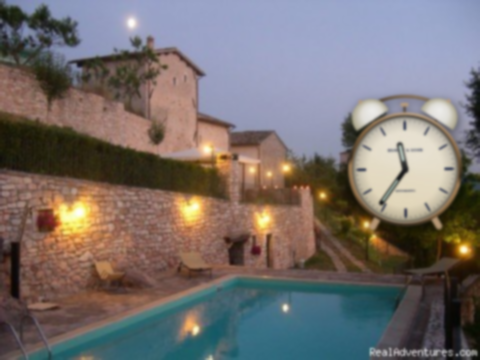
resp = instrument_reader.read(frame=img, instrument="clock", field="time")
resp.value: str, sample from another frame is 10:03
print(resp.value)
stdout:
11:36
